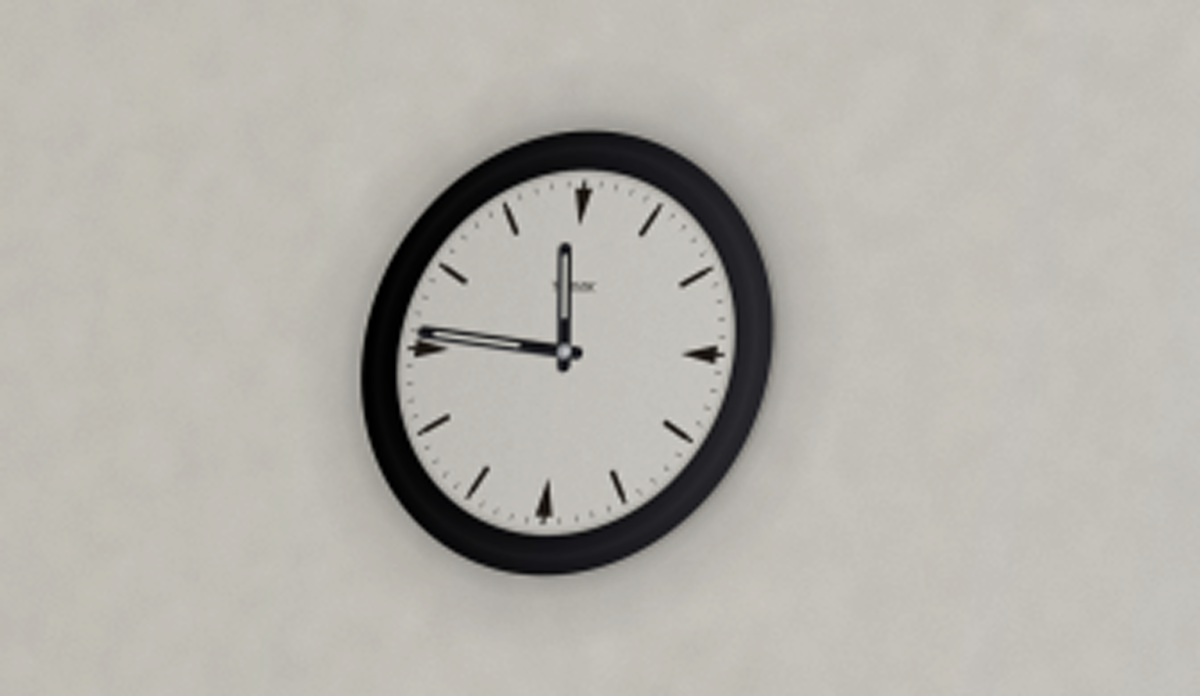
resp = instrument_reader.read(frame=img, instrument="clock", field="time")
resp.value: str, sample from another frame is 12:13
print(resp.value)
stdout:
11:46
